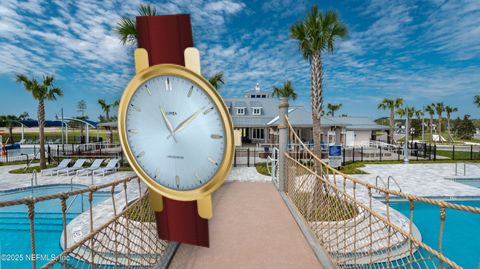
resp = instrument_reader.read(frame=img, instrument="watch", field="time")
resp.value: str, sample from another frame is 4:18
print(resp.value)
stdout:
11:09
